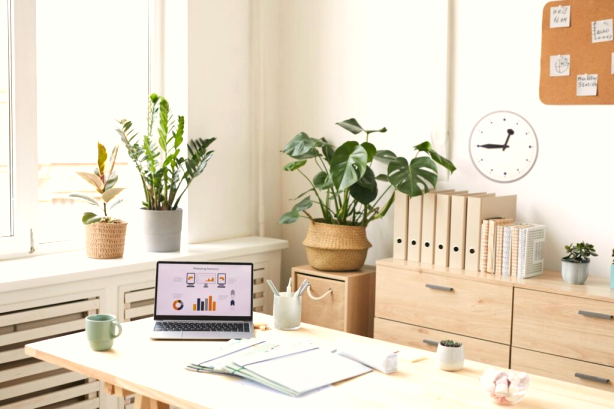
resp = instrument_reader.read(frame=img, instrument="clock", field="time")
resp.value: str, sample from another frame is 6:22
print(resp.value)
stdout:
12:45
